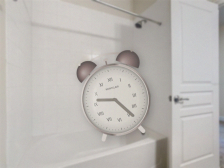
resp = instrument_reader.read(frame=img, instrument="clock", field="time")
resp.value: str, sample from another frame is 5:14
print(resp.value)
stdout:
9:24
